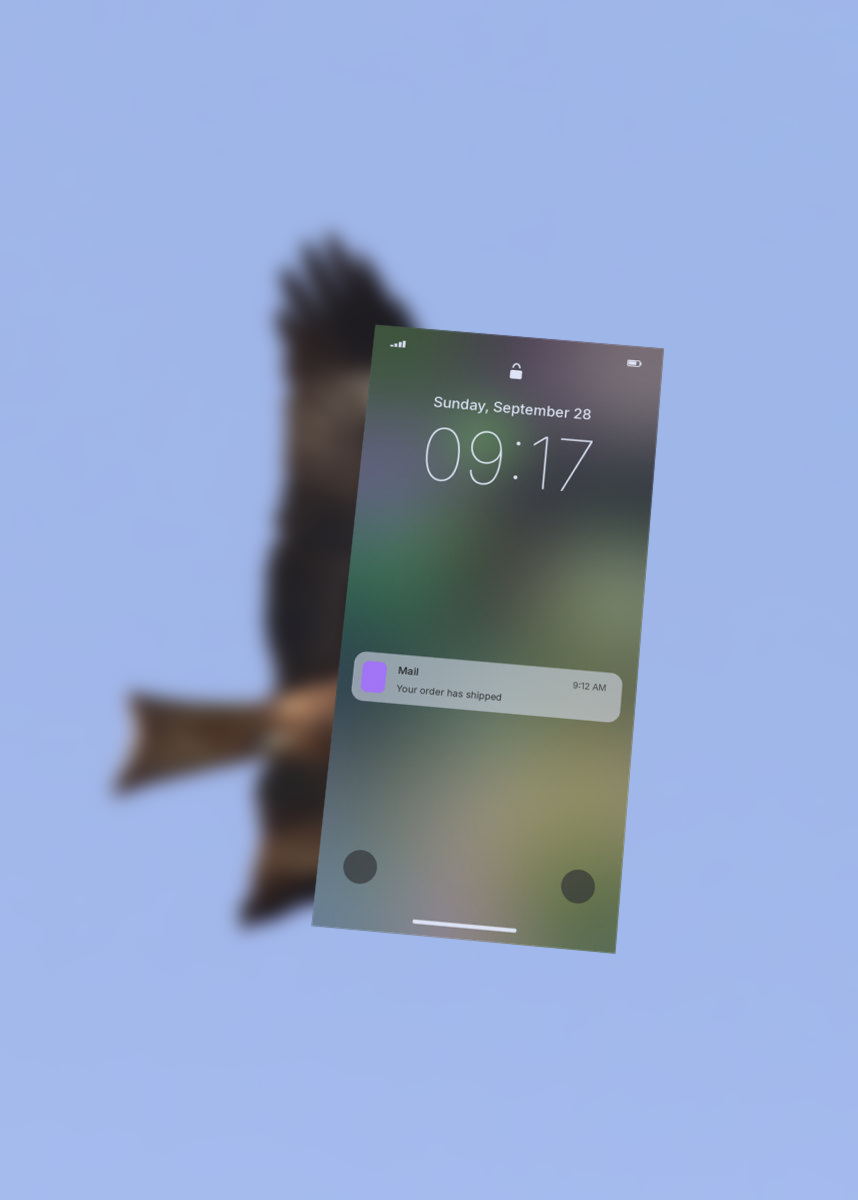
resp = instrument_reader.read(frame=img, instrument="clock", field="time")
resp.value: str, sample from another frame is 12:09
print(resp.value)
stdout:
9:17
